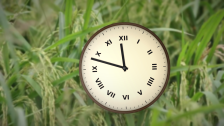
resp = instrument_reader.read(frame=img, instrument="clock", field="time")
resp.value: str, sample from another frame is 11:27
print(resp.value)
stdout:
11:48
